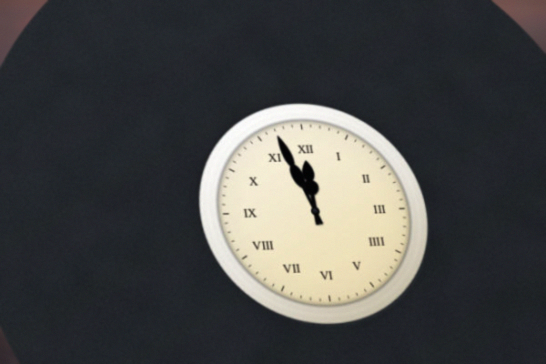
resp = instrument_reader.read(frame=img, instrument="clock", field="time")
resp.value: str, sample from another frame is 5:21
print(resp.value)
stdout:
11:57
